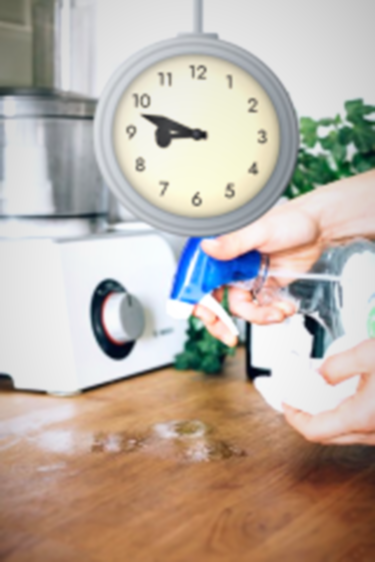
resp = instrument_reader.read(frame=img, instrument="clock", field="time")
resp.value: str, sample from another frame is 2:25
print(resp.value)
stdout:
8:48
